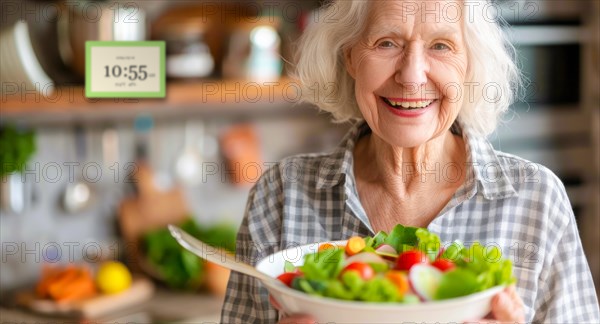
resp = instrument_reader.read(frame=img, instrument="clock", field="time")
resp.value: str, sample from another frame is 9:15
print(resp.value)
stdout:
10:55
